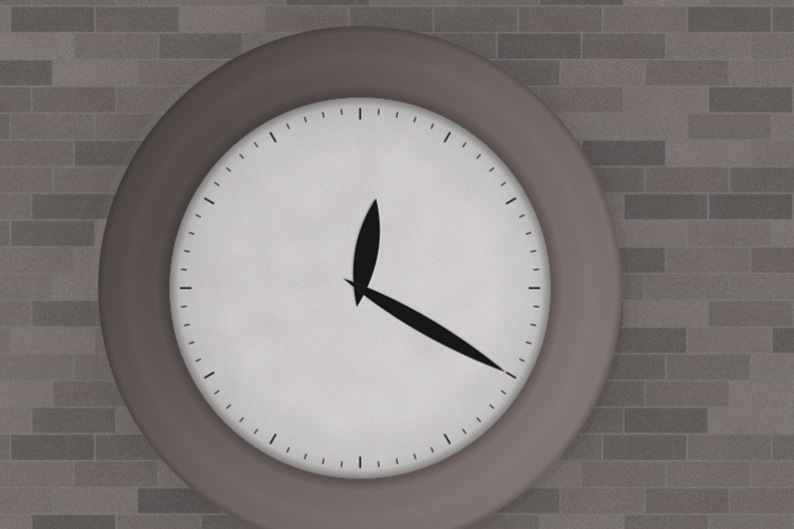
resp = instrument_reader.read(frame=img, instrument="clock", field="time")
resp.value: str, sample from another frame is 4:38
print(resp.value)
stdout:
12:20
